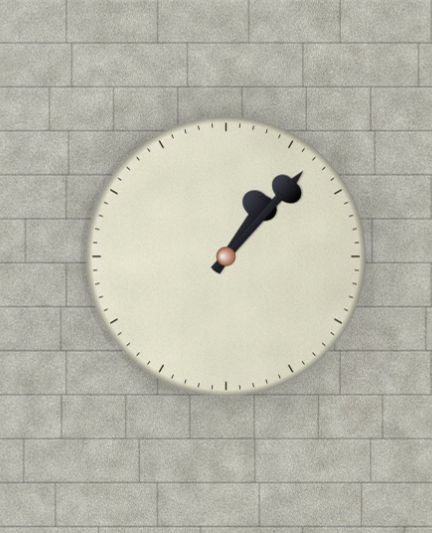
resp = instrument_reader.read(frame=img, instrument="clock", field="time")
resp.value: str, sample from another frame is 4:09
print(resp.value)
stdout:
1:07
